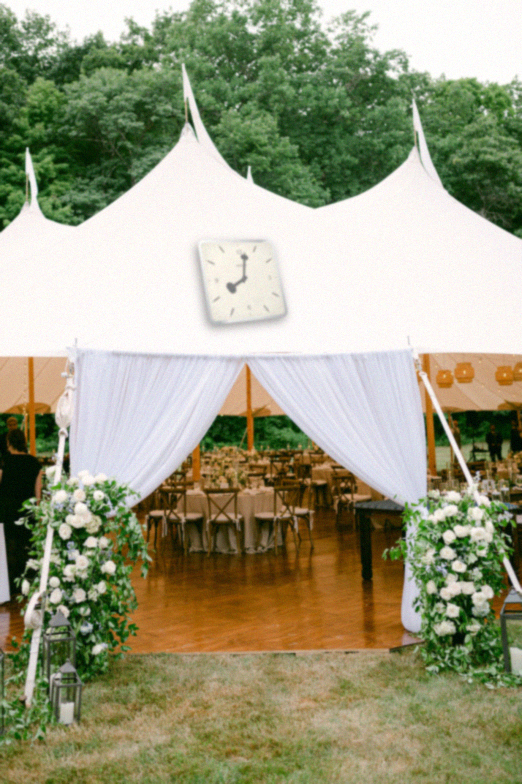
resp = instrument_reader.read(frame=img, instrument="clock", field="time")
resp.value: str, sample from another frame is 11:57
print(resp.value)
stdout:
8:02
